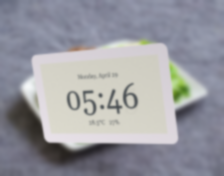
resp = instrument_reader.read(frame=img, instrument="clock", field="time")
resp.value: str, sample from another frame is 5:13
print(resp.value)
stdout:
5:46
